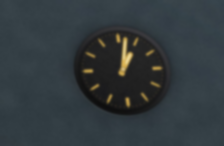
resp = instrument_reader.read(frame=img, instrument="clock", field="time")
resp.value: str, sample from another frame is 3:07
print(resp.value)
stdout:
1:02
